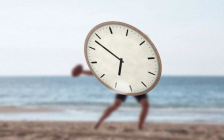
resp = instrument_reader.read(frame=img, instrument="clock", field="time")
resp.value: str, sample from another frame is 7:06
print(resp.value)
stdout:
6:53
